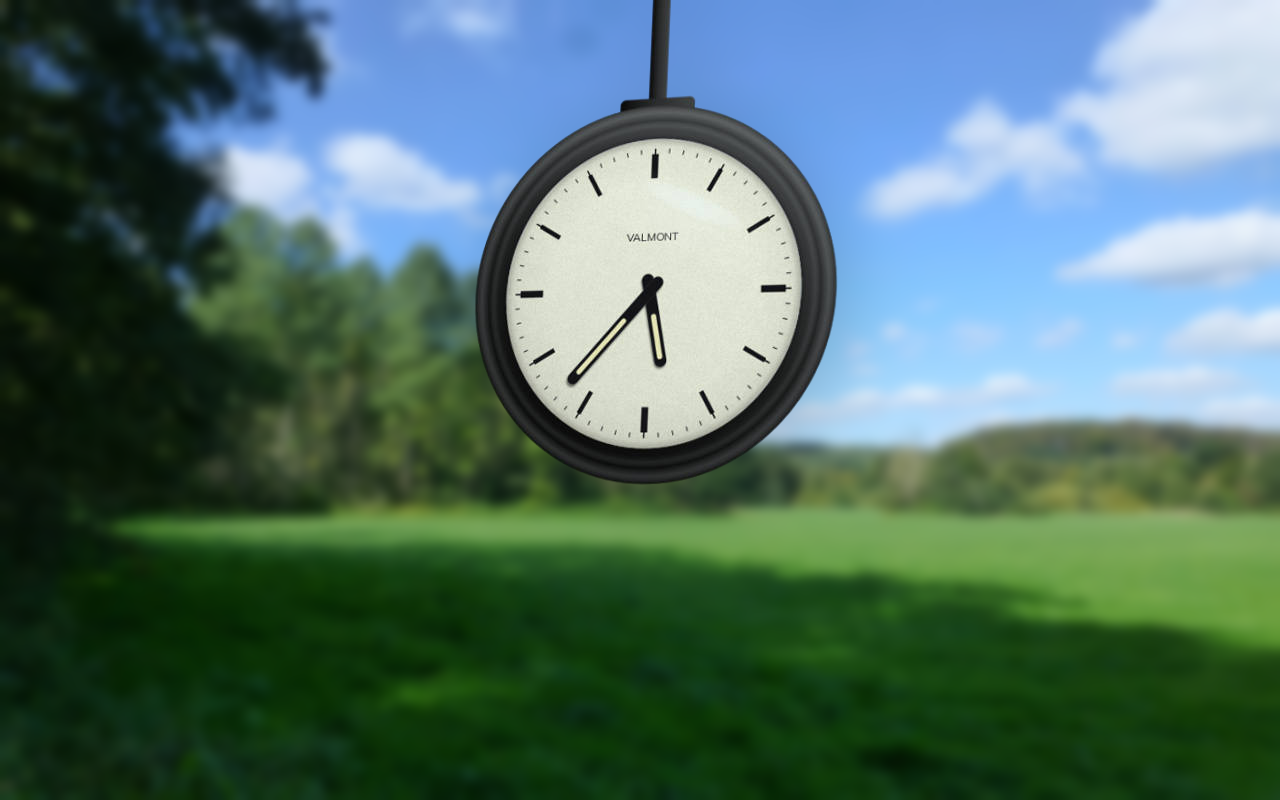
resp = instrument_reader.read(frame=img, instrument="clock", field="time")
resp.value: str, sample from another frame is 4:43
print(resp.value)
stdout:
5:37
